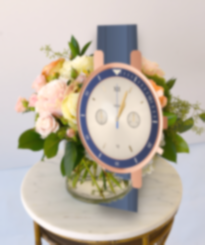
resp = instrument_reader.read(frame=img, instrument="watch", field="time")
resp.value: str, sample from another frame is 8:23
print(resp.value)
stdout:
1:04
